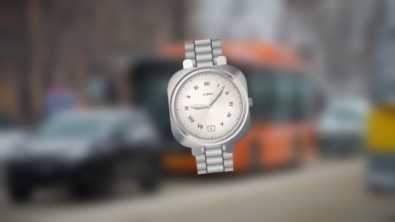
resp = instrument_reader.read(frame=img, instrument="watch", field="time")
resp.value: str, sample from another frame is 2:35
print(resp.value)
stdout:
9:07
